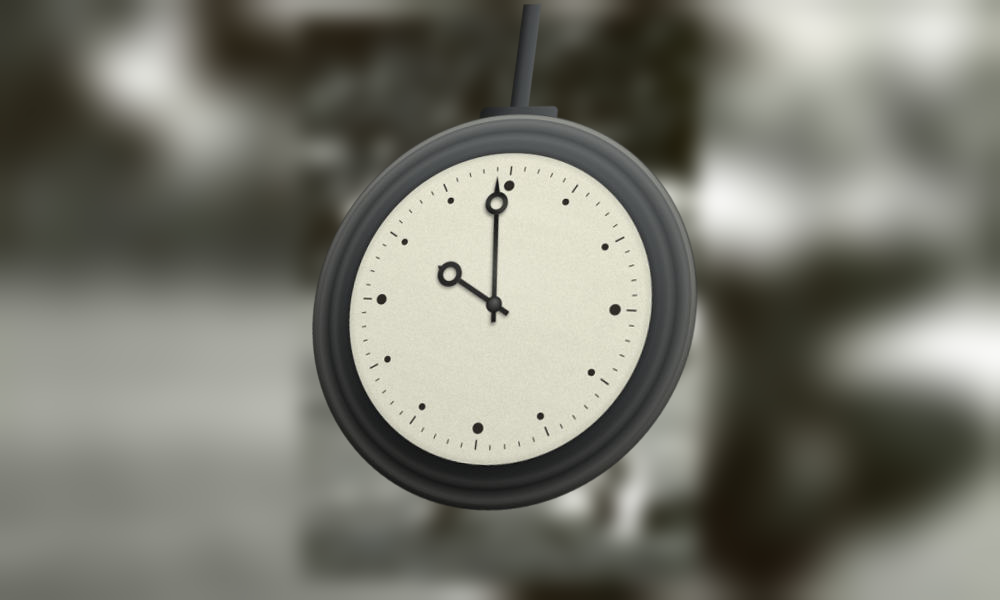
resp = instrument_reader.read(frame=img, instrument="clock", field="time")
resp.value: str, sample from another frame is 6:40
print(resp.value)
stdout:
9:59
